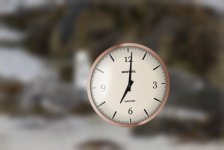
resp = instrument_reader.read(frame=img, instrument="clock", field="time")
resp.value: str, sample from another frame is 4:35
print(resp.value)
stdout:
7:01
